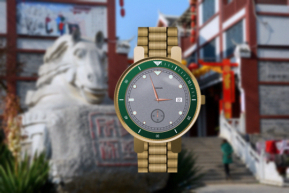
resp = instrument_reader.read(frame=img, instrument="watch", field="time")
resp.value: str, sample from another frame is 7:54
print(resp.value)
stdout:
2:57
